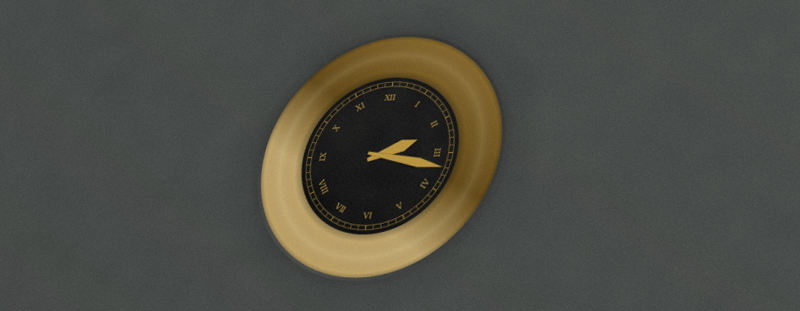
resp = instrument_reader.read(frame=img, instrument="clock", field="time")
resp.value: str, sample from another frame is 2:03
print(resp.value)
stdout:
2:17
